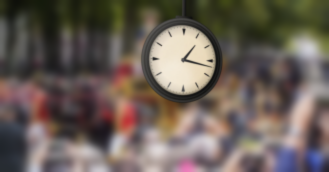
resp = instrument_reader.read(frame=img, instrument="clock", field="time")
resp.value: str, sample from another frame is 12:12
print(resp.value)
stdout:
1:17
